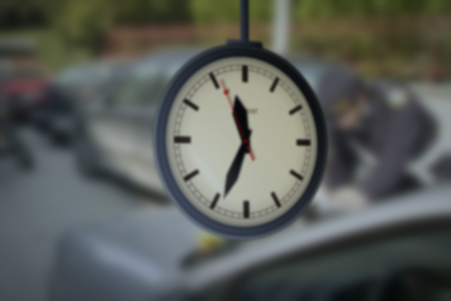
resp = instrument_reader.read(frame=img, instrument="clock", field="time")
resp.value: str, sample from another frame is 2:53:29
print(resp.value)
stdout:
11:33:56
